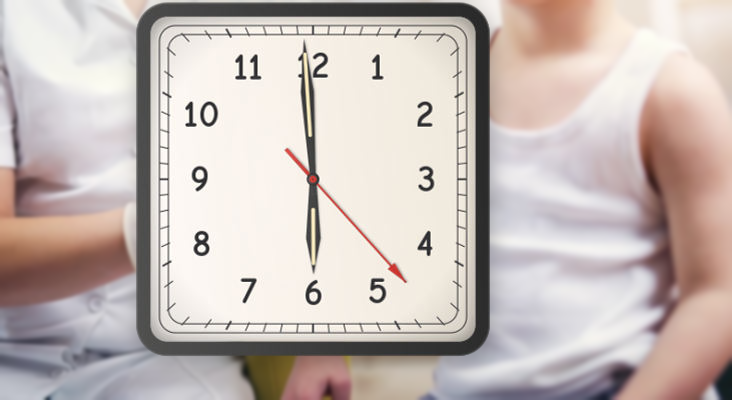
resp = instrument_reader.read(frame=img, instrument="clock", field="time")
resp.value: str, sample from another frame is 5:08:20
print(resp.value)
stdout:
5:59:23
